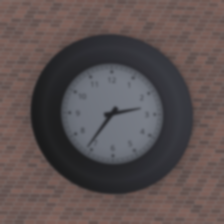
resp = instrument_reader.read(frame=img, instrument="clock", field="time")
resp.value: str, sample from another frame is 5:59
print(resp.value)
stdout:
2:36
